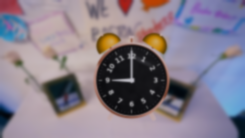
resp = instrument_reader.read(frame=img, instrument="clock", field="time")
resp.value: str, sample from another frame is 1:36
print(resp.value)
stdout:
9:00
